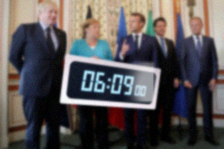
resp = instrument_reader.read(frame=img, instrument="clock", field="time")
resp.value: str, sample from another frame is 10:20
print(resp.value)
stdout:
6:09
